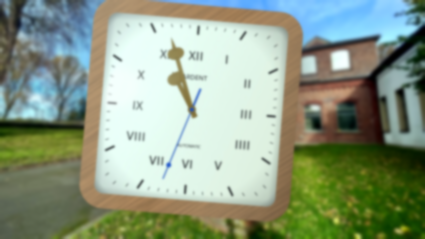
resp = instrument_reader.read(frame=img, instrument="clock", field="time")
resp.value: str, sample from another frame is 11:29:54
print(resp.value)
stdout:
10:56:33
